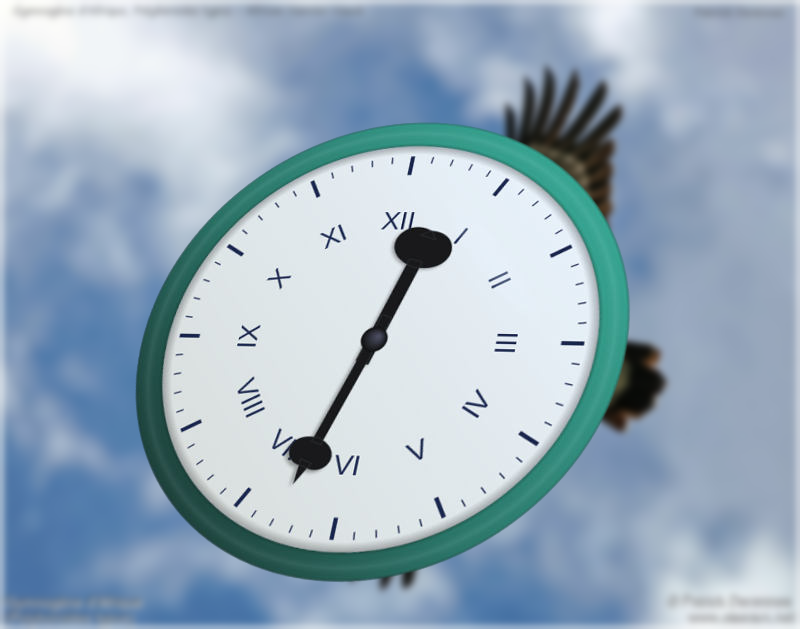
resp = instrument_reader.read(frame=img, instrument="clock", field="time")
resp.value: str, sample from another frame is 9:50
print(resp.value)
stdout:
12:33
